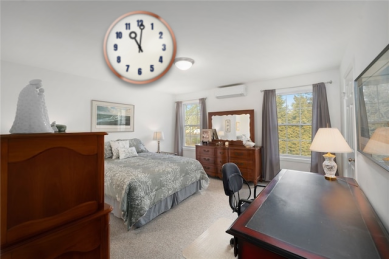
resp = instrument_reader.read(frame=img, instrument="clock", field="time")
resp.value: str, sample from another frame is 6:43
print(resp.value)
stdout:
11:01
